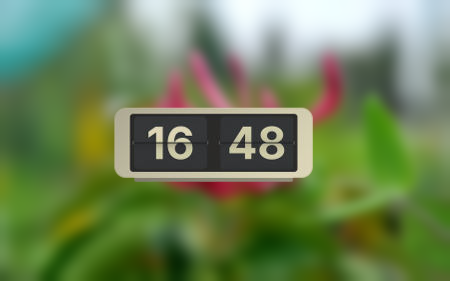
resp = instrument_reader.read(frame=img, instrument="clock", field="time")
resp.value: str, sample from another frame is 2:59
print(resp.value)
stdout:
16:48
